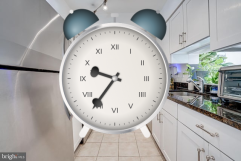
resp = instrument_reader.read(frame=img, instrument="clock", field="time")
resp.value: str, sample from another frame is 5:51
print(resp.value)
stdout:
9:36
